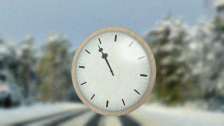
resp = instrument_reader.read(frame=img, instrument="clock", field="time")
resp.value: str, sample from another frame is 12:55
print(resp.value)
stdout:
10:54
